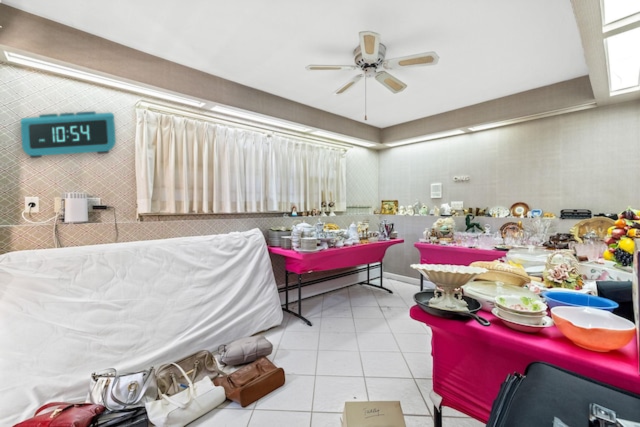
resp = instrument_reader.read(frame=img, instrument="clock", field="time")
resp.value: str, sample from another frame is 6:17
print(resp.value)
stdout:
10:54
